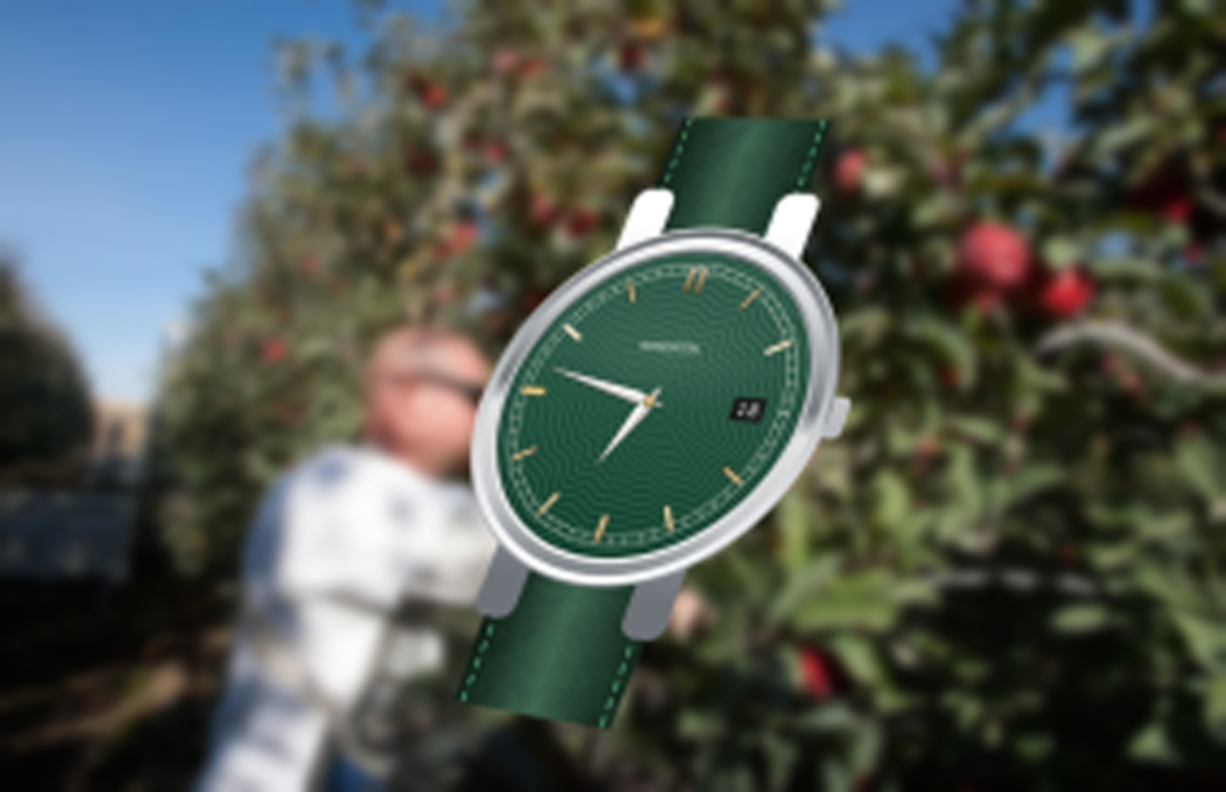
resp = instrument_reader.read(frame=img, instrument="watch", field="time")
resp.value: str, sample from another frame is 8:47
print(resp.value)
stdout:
6:47
